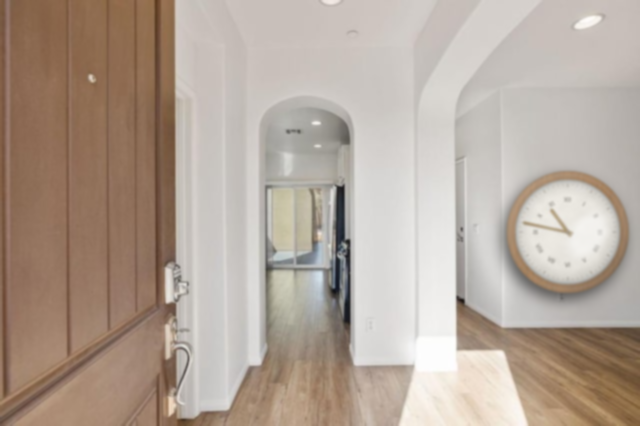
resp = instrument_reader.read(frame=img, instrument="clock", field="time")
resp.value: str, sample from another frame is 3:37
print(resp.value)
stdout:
10:47
